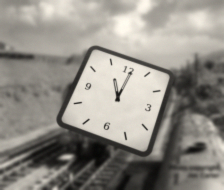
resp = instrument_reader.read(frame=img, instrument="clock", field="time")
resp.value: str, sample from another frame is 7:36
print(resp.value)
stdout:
11:01
